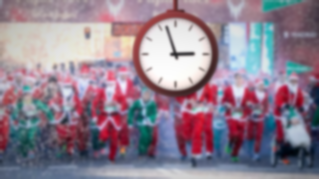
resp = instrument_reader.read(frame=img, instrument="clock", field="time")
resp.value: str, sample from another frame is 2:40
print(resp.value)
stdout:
2:57
